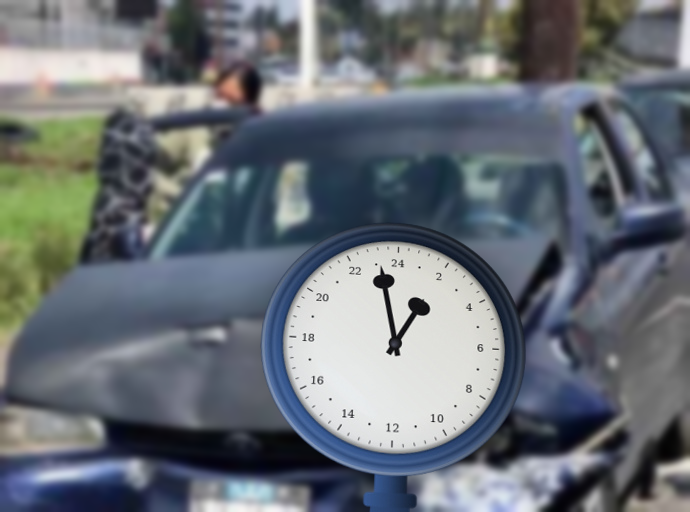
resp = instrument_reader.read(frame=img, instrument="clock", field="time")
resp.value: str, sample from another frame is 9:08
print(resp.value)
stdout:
1:58
